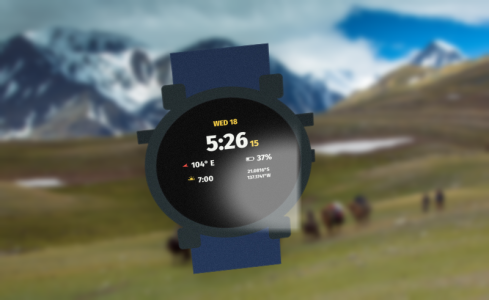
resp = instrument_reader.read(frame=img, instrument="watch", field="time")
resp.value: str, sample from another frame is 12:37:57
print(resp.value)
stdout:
5:26:15
